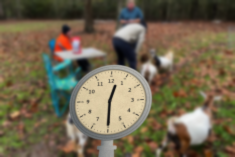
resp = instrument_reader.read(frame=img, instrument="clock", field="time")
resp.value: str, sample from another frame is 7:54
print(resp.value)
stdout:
12:30
